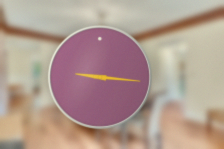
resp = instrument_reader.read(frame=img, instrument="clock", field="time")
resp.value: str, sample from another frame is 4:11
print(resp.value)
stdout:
9:16
